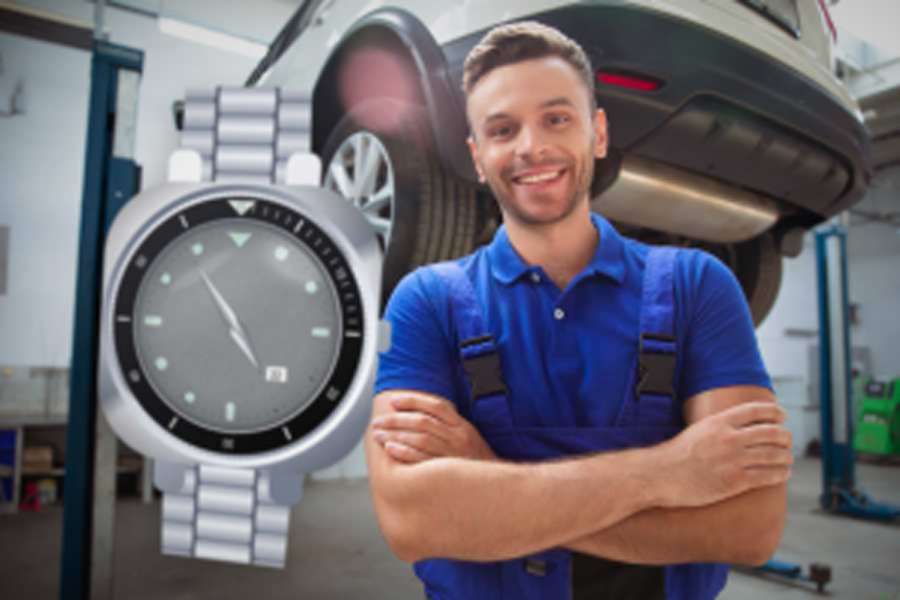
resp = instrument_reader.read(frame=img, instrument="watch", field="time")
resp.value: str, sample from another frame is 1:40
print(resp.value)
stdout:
4:54
